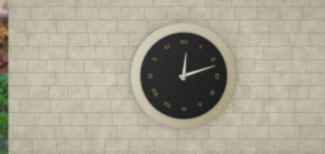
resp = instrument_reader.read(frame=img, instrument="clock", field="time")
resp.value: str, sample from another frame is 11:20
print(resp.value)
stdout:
12:12
